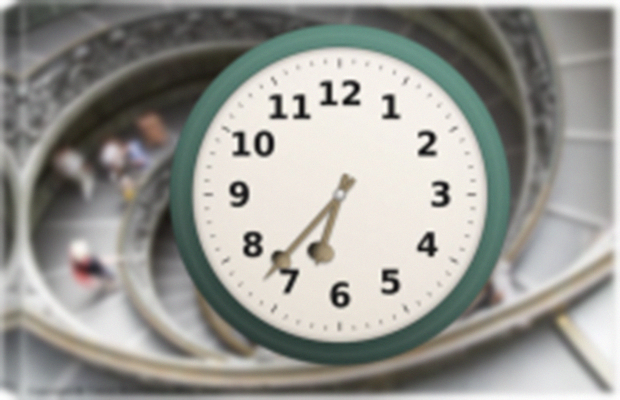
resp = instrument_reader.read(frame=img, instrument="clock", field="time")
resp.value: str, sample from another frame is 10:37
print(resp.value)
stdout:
6:37
